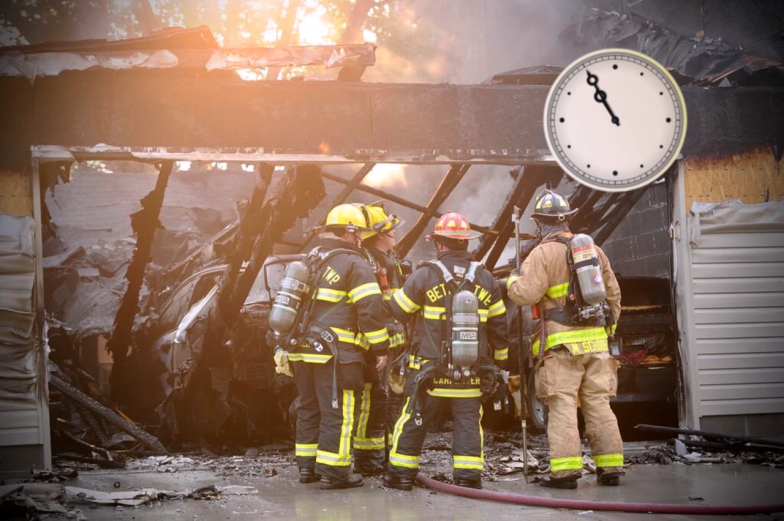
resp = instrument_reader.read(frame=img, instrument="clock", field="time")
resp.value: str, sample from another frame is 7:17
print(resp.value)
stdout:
10:55
